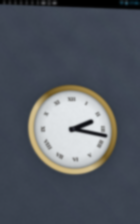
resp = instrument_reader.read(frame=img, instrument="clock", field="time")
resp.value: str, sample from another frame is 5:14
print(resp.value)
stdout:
2:17
